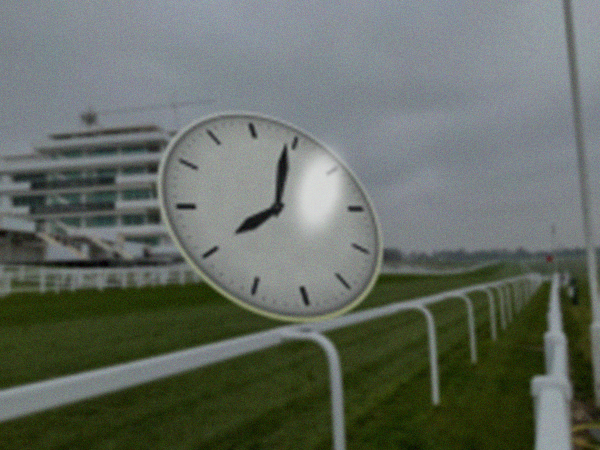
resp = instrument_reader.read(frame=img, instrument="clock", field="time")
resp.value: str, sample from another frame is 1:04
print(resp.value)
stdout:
8:04
